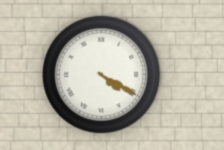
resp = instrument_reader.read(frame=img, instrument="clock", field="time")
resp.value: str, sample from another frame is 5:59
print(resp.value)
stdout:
4:20
